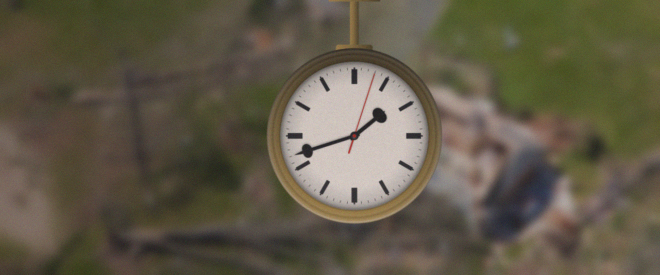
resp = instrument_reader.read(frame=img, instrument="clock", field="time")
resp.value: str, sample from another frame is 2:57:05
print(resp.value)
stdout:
1:42:03
